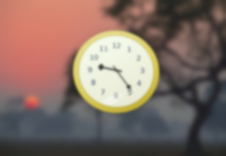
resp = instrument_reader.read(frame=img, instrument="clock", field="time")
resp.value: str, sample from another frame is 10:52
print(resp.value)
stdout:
9:24
